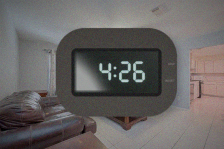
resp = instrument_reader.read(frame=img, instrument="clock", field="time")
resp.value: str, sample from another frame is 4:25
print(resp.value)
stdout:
4:26
